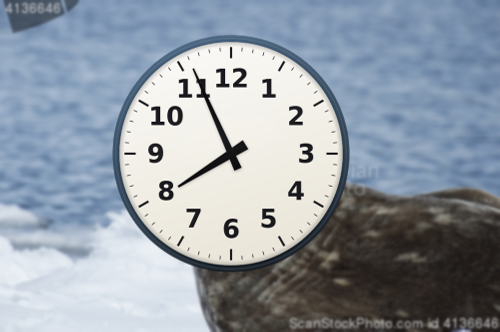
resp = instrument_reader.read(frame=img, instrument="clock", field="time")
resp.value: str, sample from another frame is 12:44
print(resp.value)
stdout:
7:56
